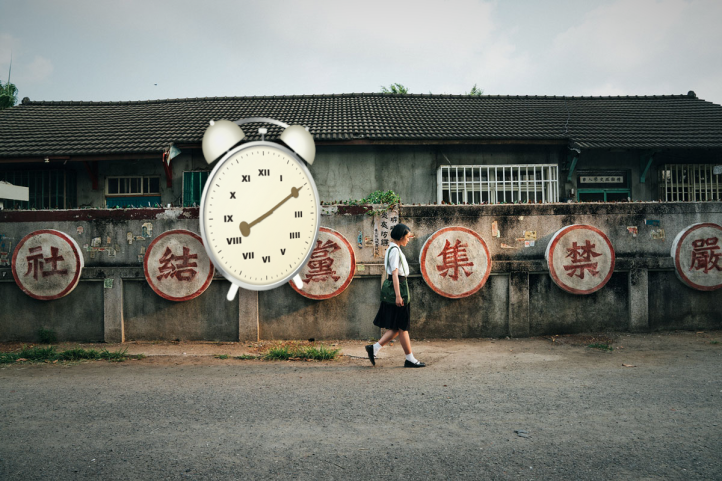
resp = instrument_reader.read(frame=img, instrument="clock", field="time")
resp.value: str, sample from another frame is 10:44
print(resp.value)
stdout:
8:10
